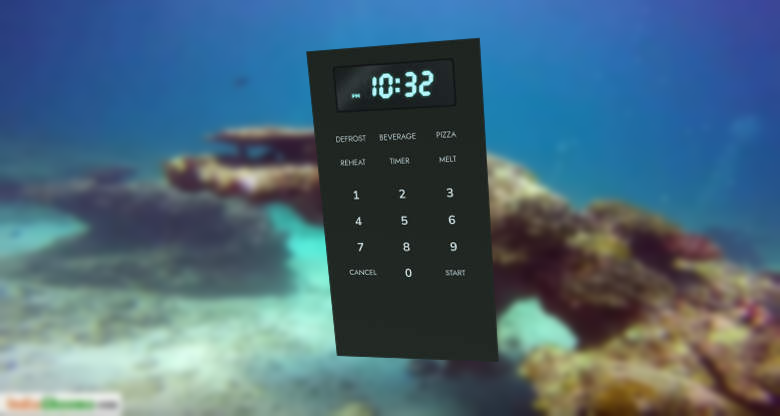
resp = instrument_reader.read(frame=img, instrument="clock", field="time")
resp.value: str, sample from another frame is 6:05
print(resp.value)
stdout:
10:32
